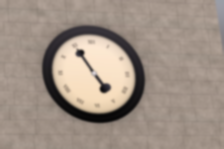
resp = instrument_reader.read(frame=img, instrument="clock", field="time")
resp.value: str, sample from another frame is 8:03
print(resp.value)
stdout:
4:55
